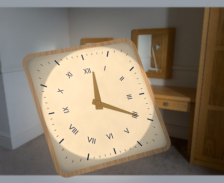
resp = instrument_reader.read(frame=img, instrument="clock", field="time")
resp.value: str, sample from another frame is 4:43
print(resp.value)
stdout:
12:20
